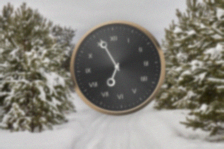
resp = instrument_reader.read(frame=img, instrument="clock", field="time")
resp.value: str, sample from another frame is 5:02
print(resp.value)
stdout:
6:56
